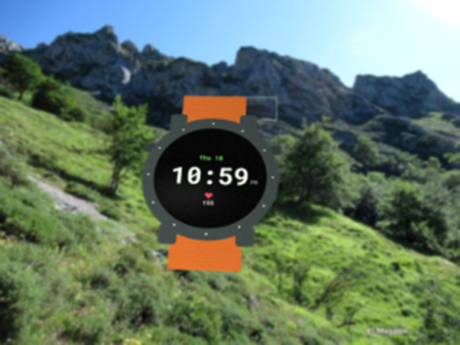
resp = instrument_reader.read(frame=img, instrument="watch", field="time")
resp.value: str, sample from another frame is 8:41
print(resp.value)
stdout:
10:59
